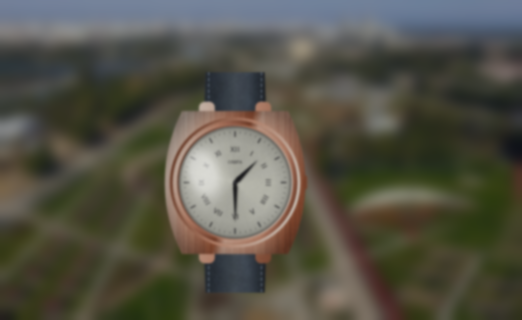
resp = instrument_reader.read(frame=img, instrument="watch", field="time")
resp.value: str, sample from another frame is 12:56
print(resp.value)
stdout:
1:30
